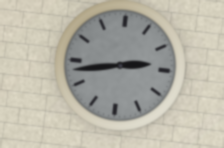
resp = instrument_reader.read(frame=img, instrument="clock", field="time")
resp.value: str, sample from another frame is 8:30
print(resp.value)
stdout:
2:43
